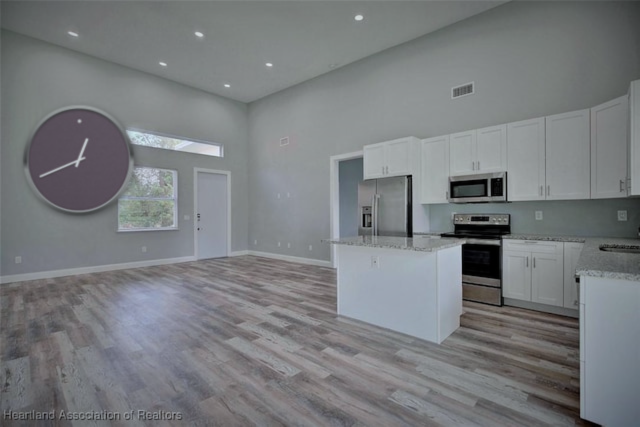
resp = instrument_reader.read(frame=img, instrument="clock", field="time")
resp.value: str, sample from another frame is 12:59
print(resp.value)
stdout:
12:41
